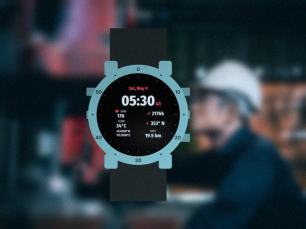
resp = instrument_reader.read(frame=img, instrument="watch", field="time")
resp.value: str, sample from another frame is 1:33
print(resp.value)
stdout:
5:30
